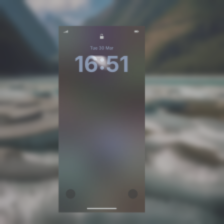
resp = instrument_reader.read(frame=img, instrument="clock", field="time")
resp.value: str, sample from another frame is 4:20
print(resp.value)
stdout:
16:51
